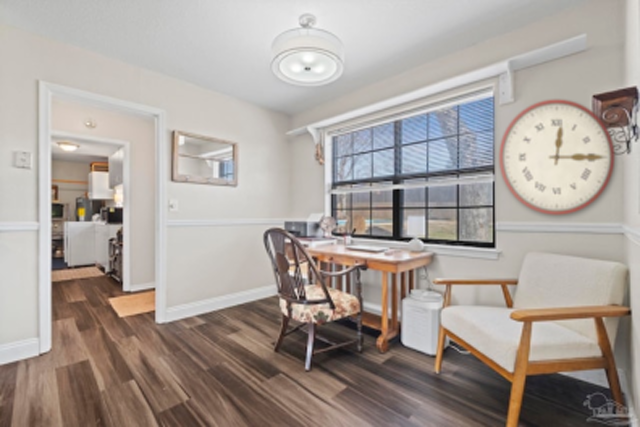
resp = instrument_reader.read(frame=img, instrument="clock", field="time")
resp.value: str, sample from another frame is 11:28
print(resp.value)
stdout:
12:15
